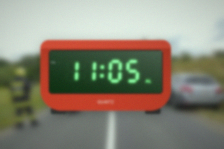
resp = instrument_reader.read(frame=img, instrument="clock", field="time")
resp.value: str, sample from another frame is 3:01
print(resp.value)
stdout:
11:05
